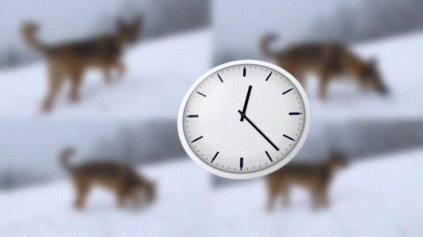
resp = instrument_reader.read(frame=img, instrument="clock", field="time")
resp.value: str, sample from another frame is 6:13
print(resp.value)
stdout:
12:23
